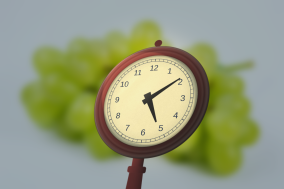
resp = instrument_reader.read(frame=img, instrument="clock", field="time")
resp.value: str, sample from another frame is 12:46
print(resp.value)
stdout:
5:09
